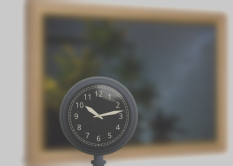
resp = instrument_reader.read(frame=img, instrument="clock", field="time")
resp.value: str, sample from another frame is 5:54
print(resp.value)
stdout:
10:13
